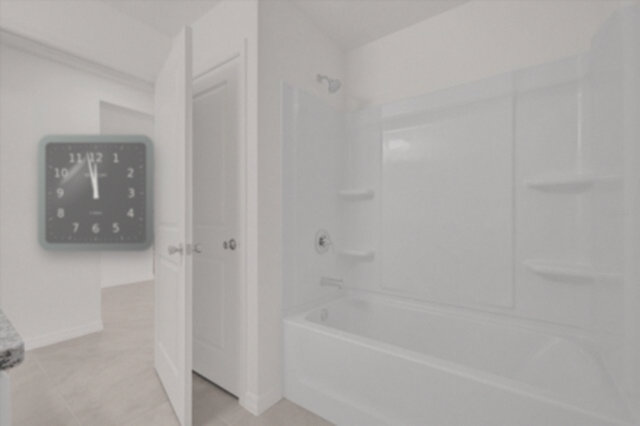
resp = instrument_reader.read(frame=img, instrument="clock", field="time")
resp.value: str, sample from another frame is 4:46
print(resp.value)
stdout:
11:58
